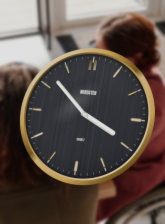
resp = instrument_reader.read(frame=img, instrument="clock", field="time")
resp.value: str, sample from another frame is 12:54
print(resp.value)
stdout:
3:52
